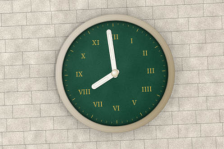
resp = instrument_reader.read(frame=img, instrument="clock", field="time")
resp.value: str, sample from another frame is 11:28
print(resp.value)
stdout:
7:59
